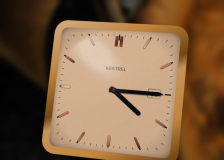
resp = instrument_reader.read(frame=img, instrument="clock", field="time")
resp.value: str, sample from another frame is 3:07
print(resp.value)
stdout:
4:15
